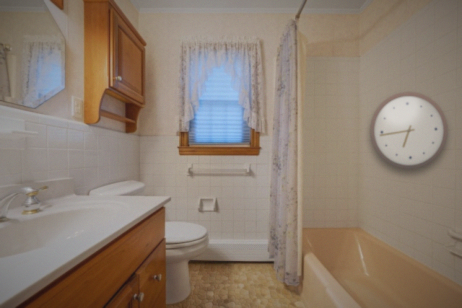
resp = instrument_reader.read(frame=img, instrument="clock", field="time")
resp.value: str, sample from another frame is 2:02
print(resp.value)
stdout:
6:44
